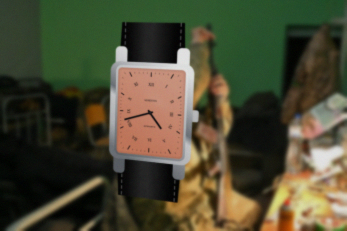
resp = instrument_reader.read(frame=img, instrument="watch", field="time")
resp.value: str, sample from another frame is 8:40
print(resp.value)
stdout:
4:42
